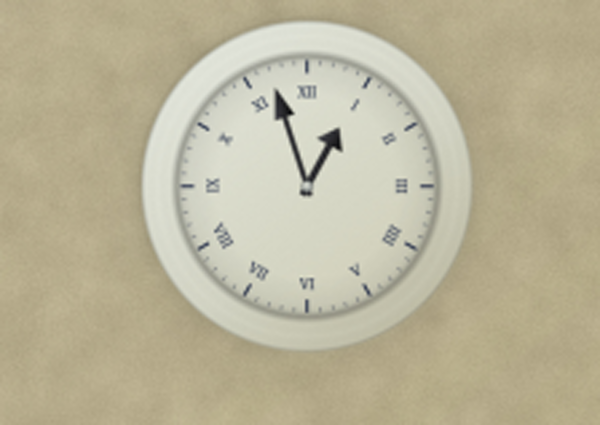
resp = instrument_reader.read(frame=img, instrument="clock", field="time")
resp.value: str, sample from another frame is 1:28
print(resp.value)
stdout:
12:57
